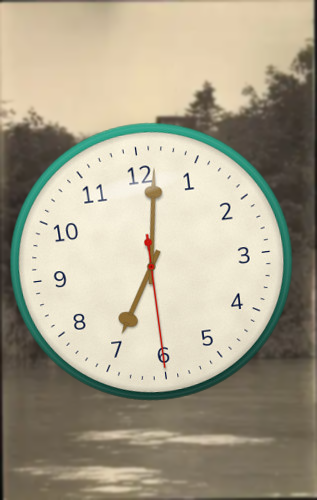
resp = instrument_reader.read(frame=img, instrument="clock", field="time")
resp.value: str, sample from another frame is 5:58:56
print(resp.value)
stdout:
7:01:30
